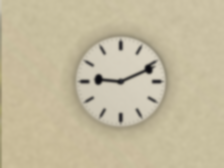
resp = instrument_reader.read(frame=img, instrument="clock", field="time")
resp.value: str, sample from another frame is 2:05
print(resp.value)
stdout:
9:11
